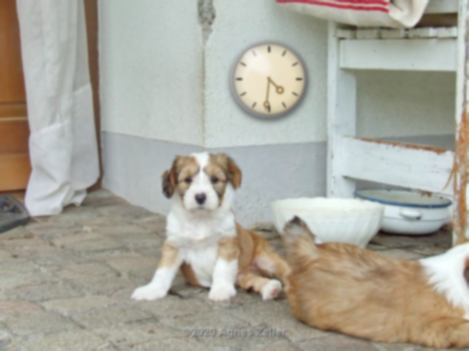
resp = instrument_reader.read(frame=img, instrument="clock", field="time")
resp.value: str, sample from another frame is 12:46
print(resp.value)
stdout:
4:31
